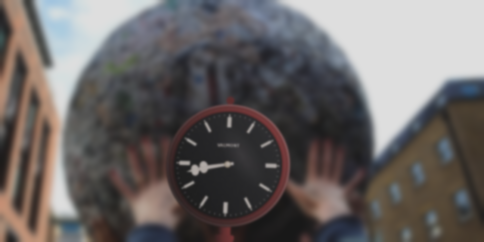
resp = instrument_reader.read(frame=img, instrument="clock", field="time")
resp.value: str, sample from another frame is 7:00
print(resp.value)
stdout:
8:43
